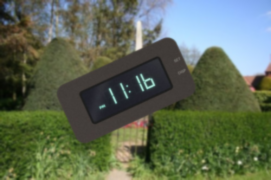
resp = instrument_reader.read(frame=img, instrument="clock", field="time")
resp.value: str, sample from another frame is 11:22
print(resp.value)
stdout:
11:16
